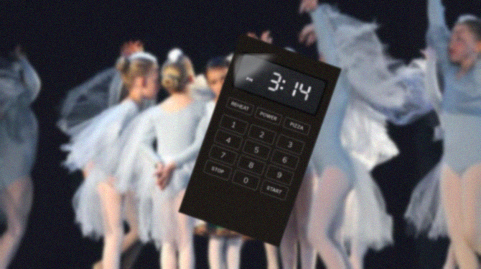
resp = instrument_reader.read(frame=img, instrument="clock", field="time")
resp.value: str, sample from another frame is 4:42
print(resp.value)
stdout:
3:14
